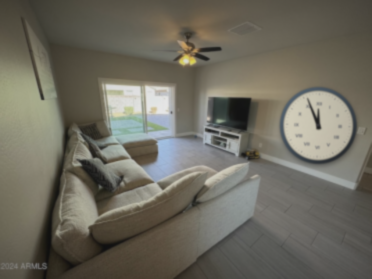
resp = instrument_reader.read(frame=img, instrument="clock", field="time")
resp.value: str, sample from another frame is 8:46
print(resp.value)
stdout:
11:56
